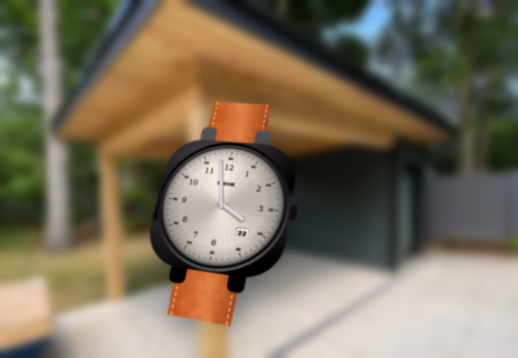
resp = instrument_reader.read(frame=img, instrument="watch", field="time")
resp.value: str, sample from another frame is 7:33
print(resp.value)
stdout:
3:58
